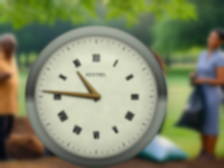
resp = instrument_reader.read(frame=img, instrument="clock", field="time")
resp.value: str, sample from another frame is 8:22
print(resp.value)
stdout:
10:46
